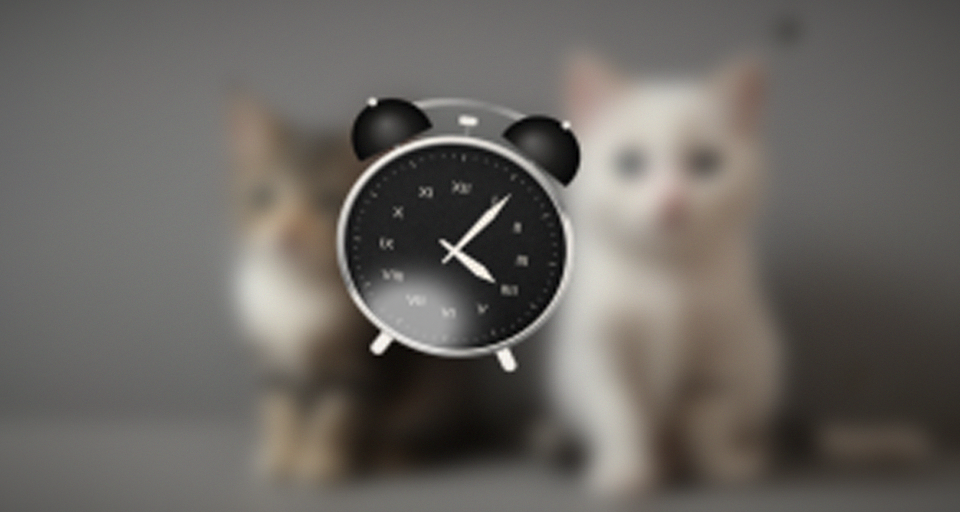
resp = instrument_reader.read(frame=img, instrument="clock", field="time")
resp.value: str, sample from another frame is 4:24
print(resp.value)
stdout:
4:06
